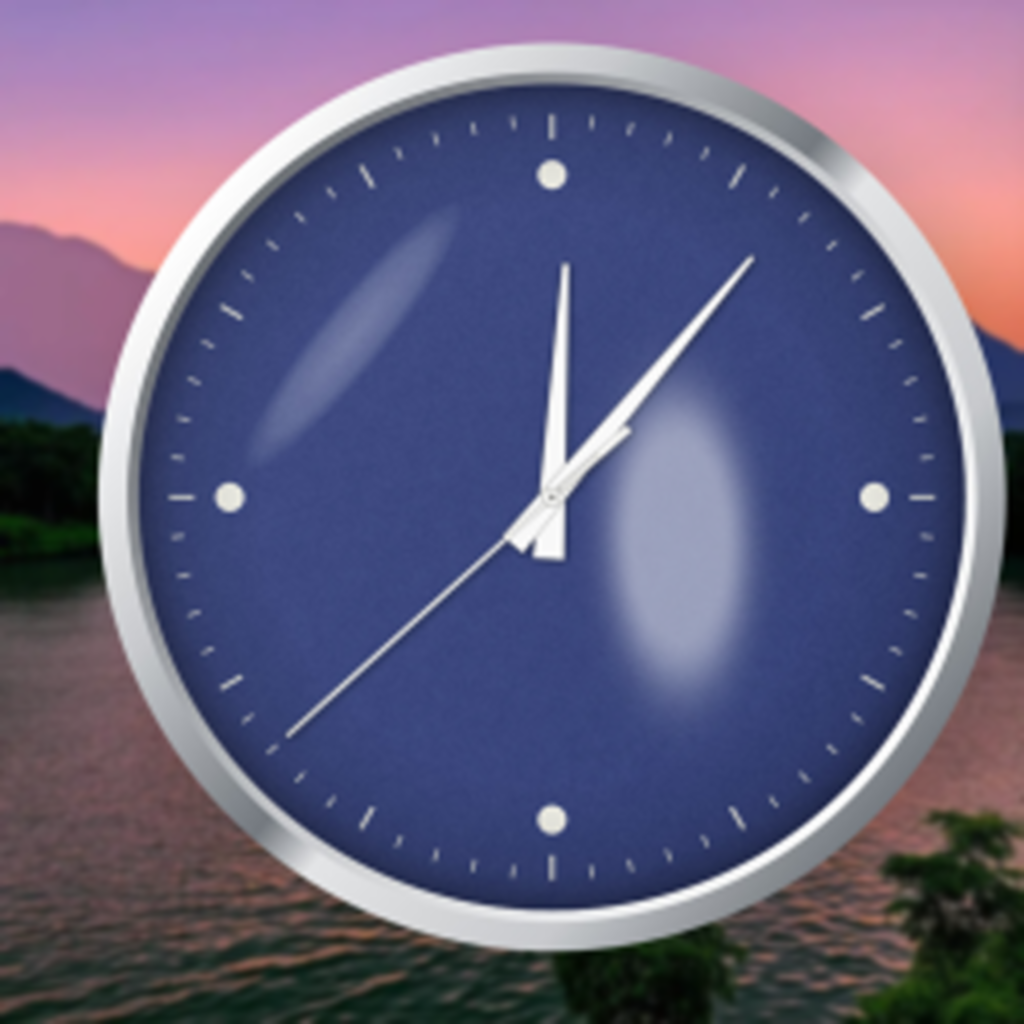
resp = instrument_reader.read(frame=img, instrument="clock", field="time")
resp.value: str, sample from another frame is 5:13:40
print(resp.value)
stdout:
12:06:38
